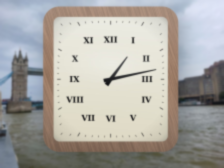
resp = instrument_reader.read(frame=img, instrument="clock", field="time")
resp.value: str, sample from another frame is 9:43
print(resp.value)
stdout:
1:13
